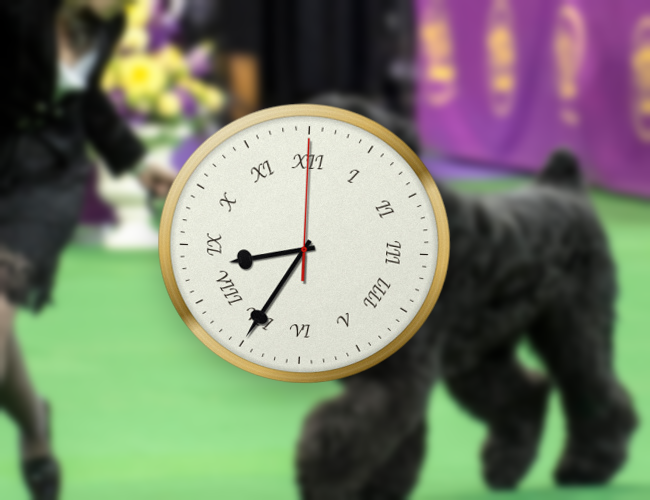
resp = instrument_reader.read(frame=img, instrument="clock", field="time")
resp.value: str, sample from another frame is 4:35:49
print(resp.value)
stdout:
8:35:00
